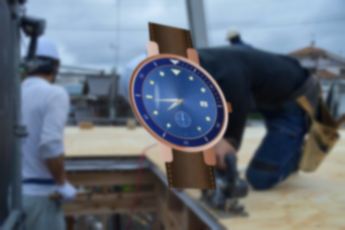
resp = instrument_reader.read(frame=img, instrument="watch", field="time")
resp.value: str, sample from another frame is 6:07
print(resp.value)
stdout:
7:44
